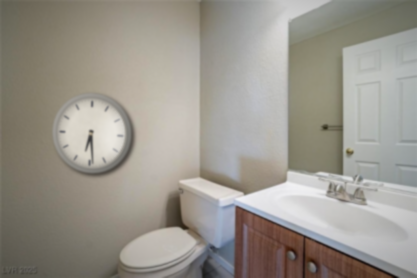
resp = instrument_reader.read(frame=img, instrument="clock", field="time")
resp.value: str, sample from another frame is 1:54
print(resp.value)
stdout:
6:29
